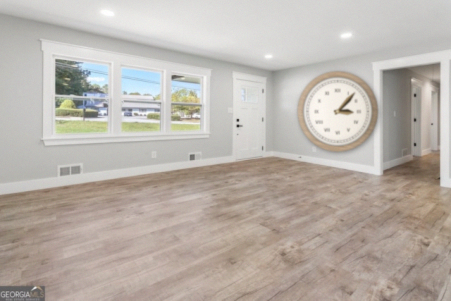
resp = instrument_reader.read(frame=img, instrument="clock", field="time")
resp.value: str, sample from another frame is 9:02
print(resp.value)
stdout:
3:07
